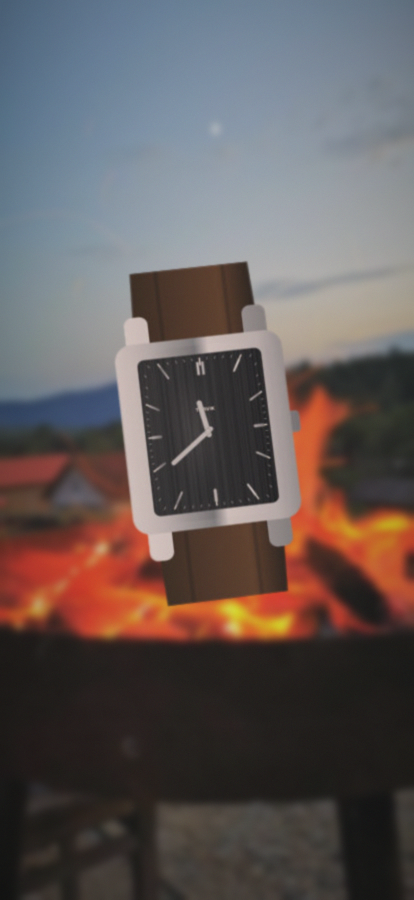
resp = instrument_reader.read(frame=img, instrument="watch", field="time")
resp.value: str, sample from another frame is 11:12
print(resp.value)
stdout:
11:39
